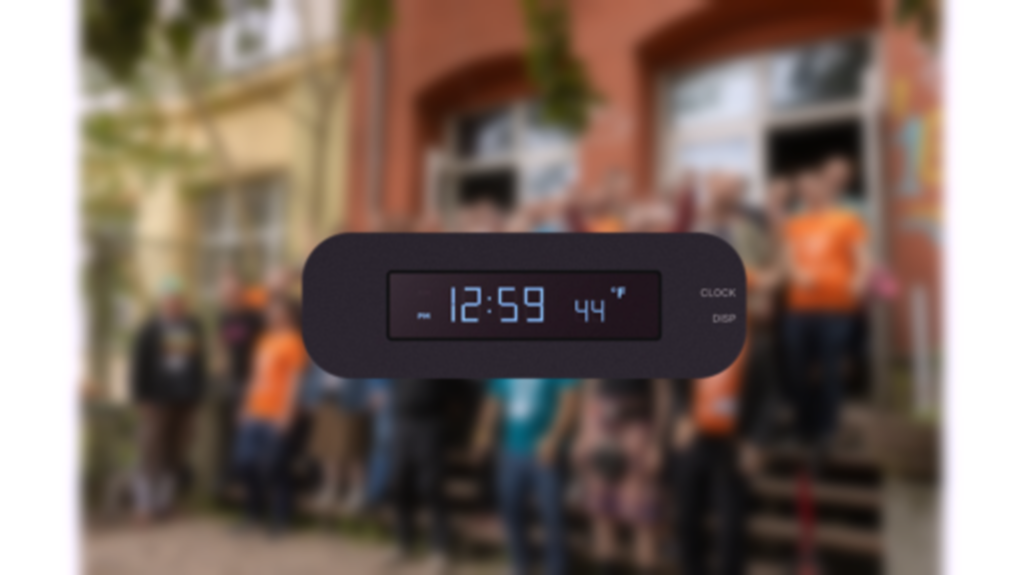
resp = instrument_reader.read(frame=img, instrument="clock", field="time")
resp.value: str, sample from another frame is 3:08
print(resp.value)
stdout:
12:59
